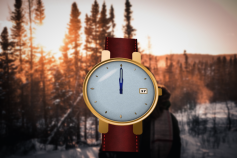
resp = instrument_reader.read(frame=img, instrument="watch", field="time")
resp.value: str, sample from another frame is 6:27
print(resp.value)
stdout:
12:00
